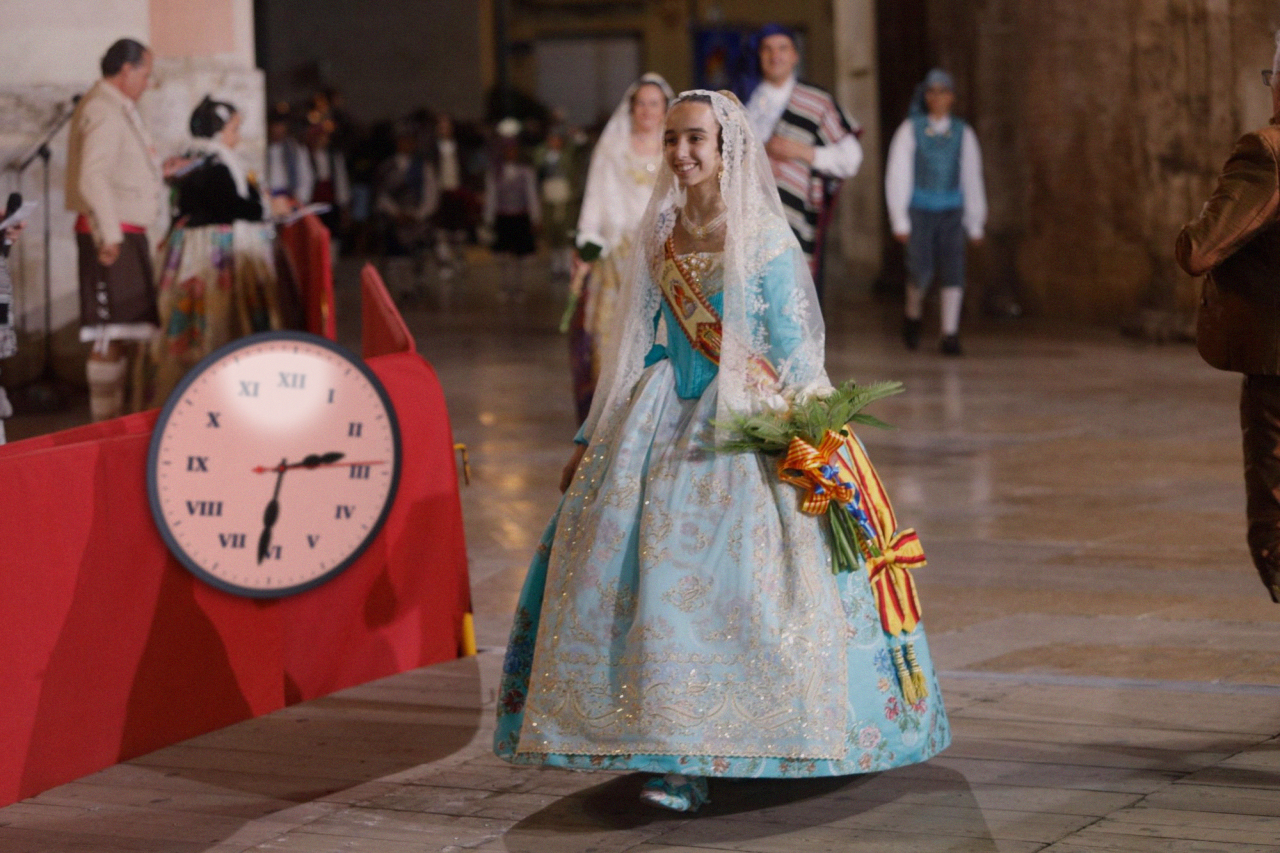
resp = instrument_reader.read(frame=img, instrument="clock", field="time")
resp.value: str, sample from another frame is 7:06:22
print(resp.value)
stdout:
2:31:14
